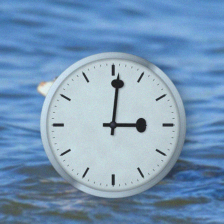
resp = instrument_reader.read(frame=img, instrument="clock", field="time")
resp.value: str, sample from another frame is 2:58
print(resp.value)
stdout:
3:01
